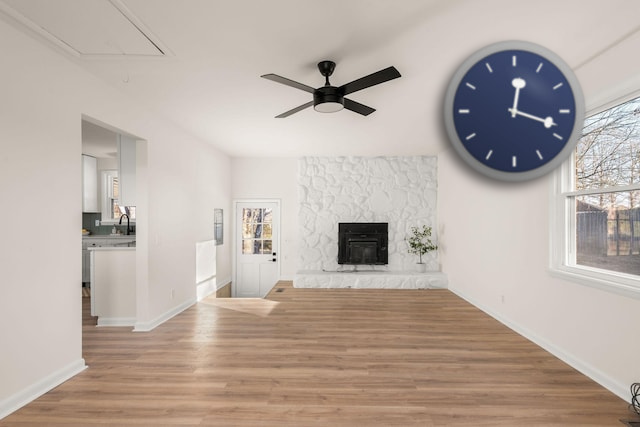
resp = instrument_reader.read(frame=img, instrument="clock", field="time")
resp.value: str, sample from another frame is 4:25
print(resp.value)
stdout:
12:18
